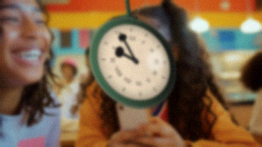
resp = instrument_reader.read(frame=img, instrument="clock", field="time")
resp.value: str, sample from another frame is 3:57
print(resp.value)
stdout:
9:56
